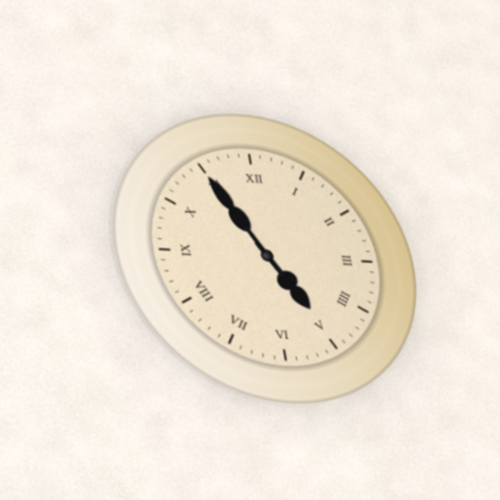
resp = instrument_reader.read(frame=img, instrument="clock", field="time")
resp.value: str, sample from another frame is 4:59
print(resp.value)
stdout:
4:55
